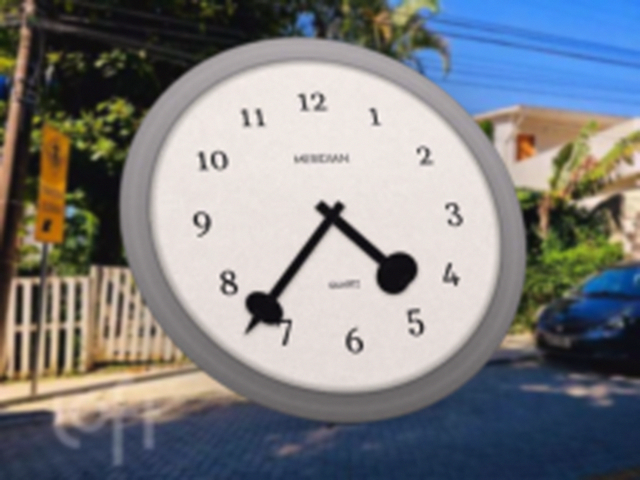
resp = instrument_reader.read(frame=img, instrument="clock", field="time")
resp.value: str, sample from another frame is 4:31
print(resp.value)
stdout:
4:37
